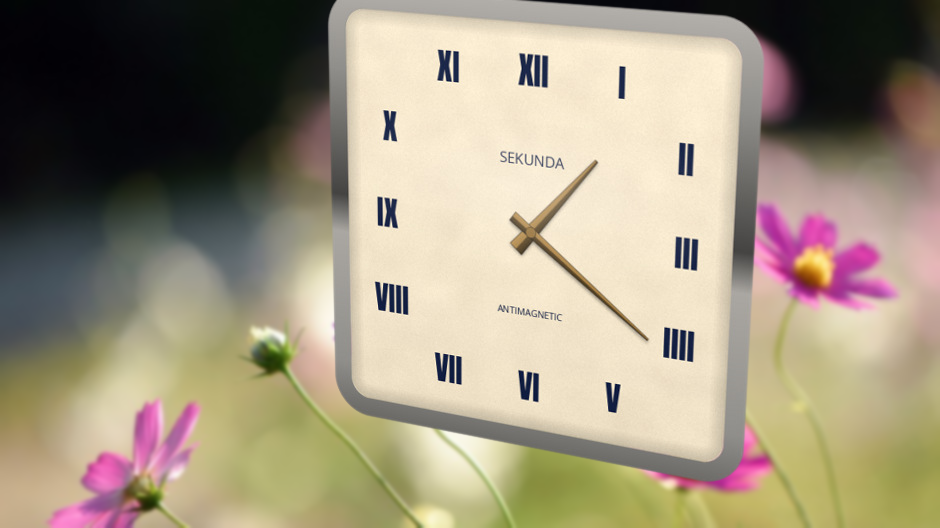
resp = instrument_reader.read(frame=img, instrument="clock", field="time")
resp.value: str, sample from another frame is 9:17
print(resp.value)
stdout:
1:21
